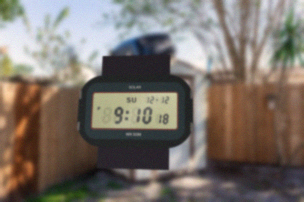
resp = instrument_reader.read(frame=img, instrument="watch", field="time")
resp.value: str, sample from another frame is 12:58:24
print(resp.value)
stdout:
9:10:18
